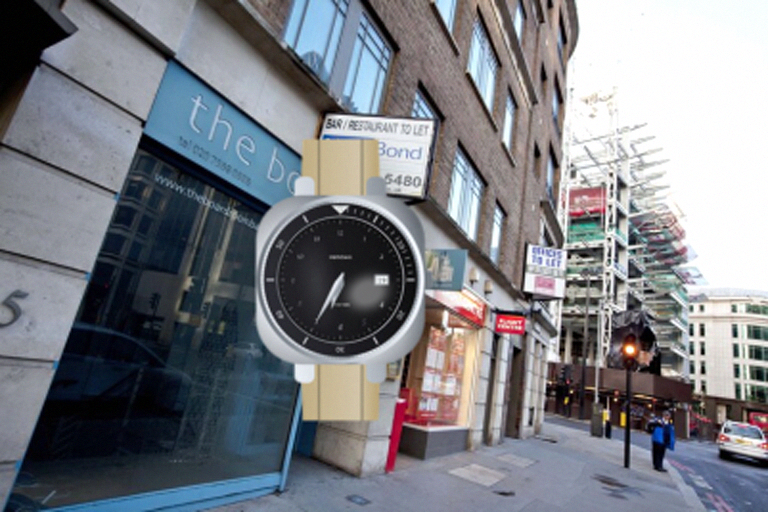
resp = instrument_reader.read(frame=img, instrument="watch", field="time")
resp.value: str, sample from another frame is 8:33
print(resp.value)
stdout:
6:35
